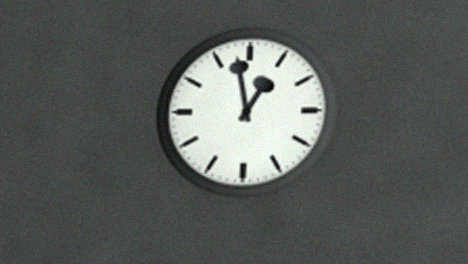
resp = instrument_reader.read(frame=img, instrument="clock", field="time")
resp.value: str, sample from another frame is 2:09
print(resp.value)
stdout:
12:58
